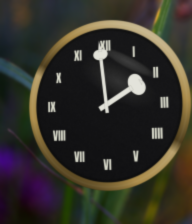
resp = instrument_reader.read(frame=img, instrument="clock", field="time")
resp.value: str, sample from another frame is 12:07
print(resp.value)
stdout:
1:59
